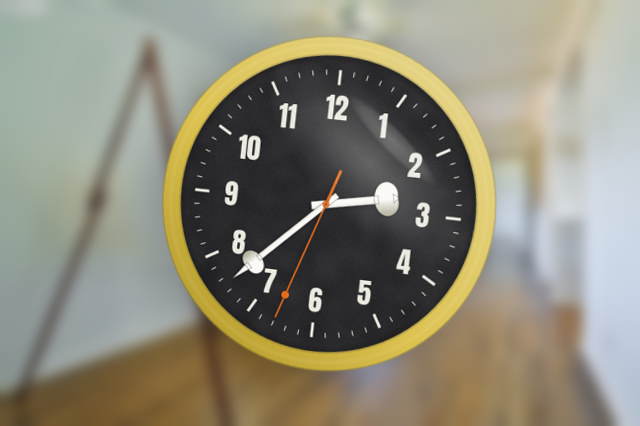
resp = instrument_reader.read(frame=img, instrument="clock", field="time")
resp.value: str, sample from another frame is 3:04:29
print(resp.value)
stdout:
2:37:33
